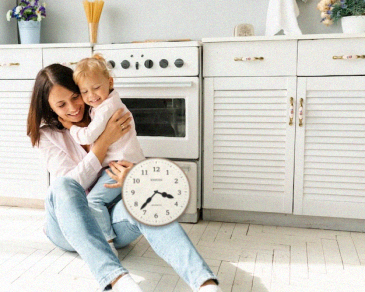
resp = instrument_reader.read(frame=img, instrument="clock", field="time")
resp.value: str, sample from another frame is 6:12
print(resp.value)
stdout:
3:37
